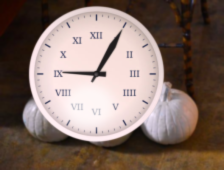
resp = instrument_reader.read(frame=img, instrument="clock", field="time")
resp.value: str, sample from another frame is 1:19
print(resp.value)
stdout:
9:05
